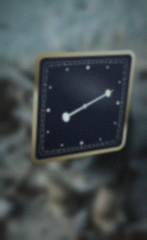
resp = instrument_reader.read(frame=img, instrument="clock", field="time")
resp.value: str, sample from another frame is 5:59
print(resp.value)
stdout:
8:11
